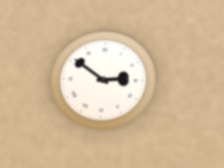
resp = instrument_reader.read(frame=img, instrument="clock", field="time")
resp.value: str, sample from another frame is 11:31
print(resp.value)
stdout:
2:51
